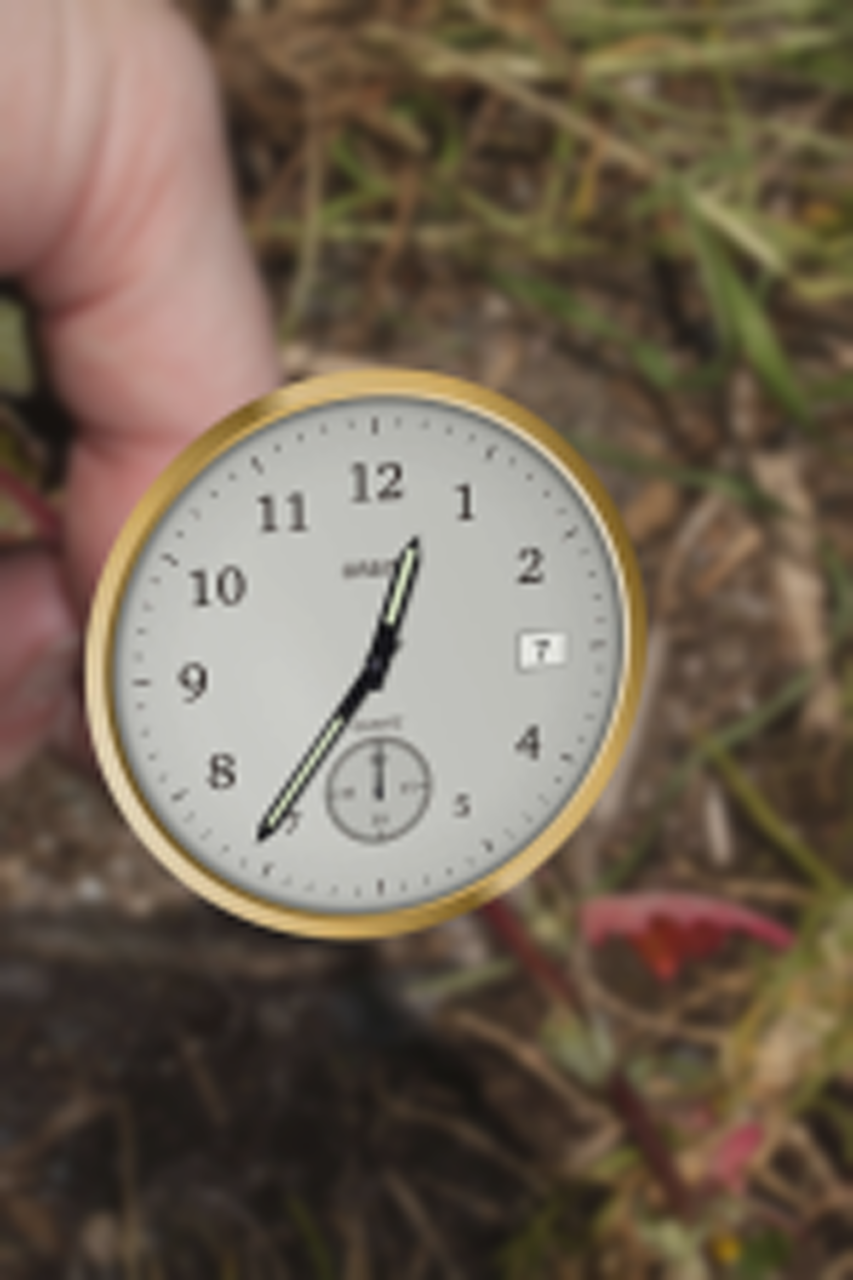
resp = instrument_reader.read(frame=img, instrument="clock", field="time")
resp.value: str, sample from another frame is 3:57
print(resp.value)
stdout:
12:36
